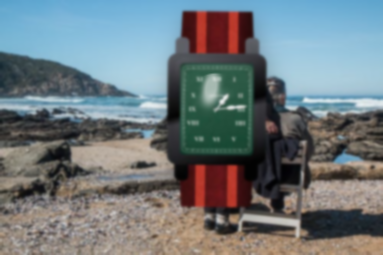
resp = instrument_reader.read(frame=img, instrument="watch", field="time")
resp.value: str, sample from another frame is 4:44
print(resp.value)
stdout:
1:14
